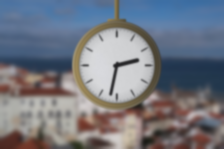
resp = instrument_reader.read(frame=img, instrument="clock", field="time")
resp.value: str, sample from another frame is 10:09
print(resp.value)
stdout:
2:32
